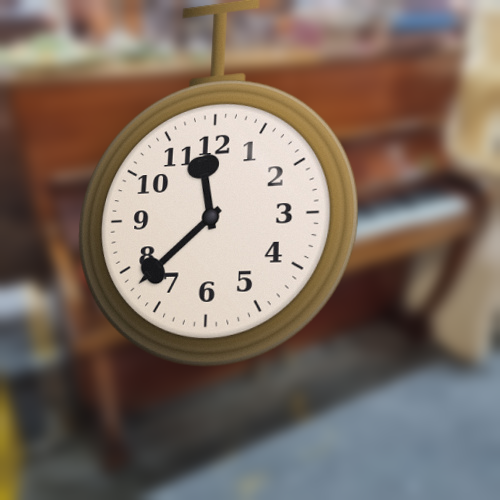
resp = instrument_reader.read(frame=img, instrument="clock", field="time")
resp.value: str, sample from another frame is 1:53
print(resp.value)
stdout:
11:38
